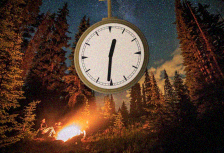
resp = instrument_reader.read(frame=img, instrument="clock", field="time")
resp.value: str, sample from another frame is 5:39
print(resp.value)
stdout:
12:31
